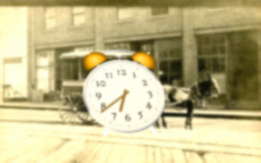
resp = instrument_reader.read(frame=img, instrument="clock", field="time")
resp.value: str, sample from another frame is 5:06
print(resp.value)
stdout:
6:39
